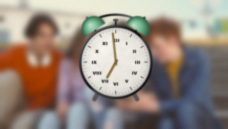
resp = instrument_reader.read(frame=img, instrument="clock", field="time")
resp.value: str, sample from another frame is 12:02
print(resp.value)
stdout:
6:59
